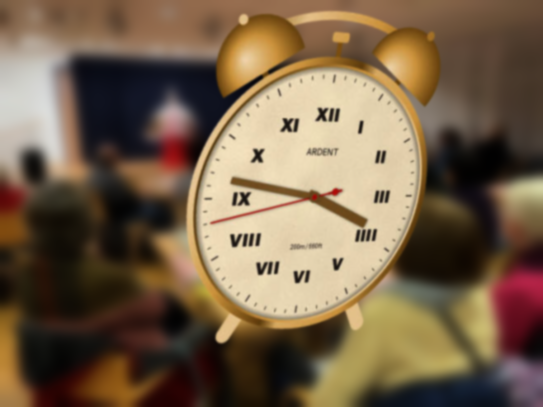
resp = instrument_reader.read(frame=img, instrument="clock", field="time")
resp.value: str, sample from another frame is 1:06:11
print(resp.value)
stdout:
3:46:43
